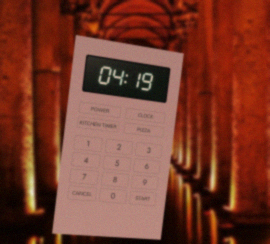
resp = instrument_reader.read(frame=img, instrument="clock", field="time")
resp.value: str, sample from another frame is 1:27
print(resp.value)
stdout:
4:19
